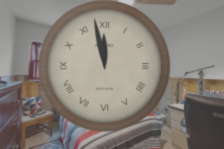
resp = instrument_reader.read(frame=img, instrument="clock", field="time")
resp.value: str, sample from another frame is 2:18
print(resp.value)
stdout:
11:58
